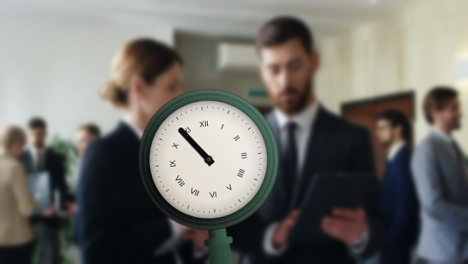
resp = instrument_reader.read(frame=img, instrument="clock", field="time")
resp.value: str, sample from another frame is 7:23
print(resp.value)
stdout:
10:54
